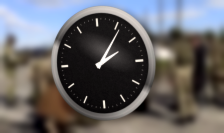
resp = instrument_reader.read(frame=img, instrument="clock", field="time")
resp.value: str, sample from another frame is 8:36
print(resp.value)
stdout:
2:06
